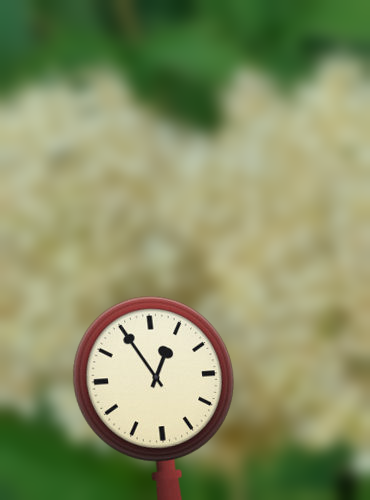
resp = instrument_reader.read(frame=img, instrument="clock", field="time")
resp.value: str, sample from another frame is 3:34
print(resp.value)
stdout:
12:55
